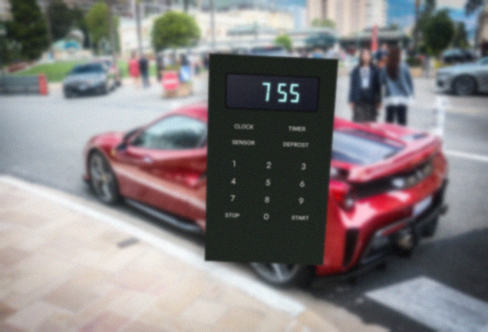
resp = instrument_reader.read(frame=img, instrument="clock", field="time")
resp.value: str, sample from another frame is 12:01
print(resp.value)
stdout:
7:55
